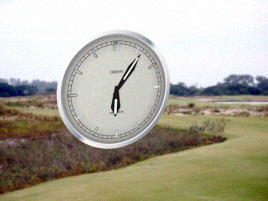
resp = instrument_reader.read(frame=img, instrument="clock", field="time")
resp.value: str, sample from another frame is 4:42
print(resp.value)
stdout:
6:06
